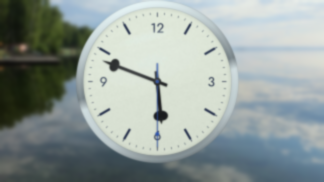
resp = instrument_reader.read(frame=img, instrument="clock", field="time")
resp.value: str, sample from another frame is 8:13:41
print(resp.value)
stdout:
5:48:30
